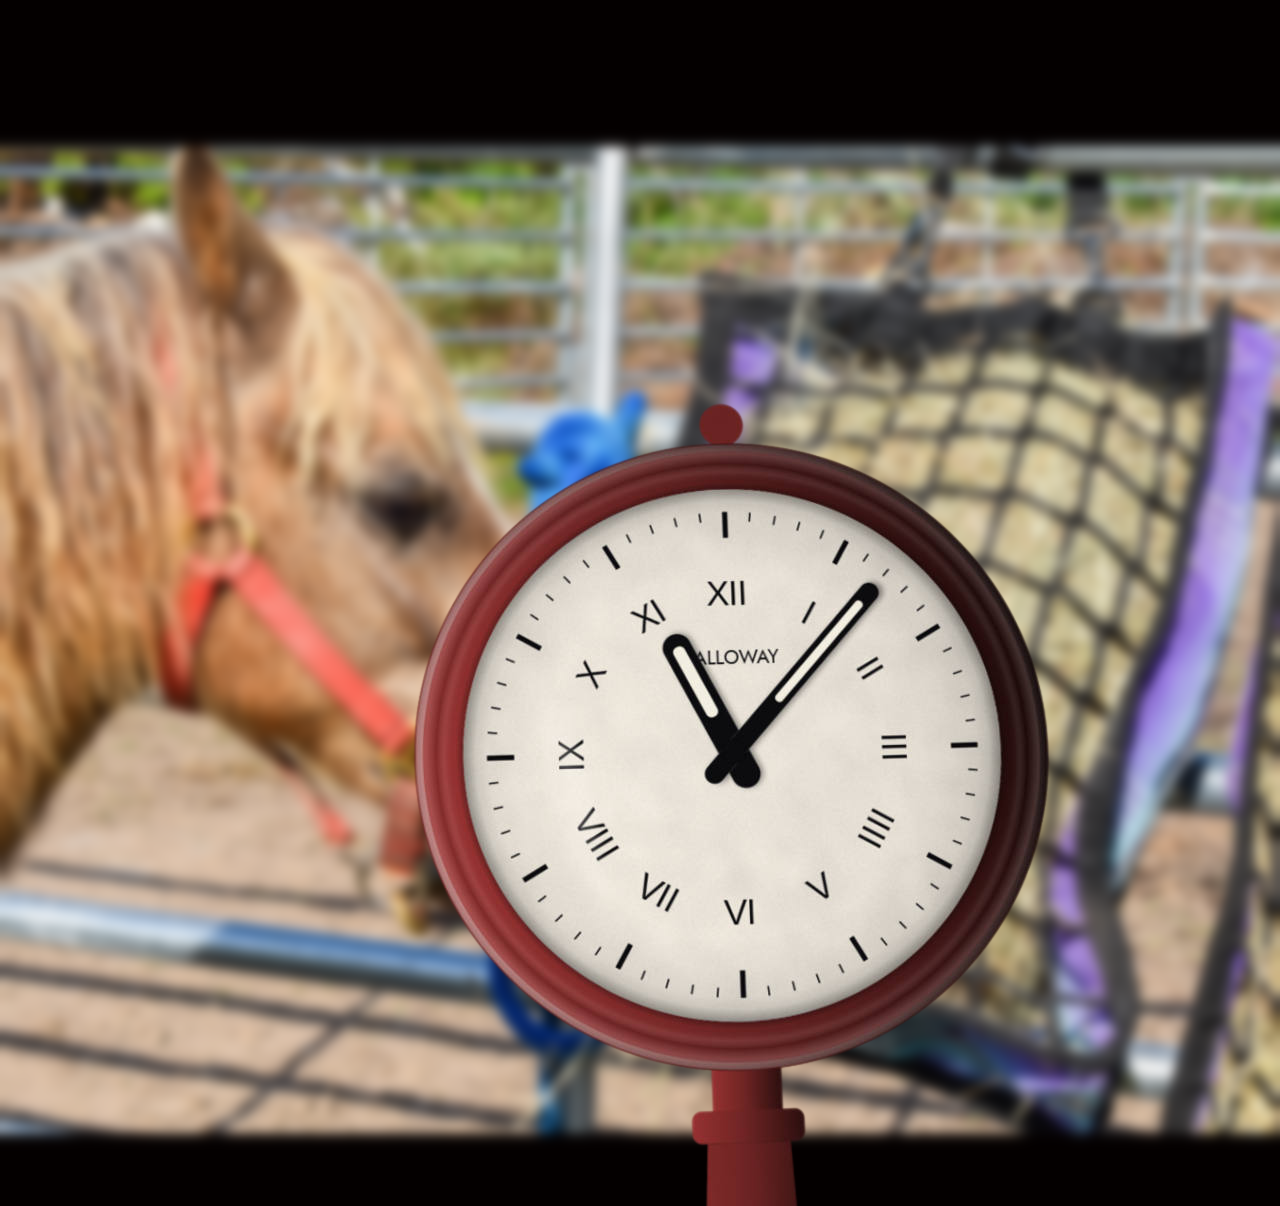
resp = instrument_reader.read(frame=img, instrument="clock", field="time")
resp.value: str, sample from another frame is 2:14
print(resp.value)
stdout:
11:07
